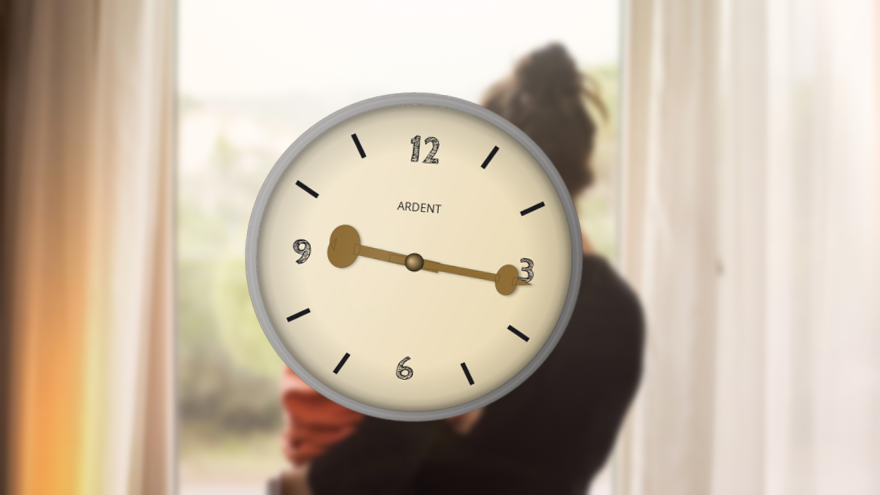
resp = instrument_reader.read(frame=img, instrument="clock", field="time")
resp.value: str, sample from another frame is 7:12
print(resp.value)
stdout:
9:16
